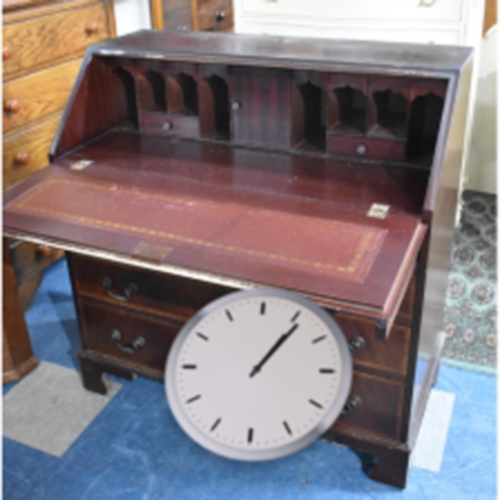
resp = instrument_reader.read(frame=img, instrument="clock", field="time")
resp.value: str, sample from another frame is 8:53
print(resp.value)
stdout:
1:06
